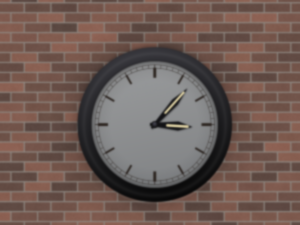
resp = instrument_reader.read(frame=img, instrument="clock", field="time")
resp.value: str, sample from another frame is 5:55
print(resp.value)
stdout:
3:07
